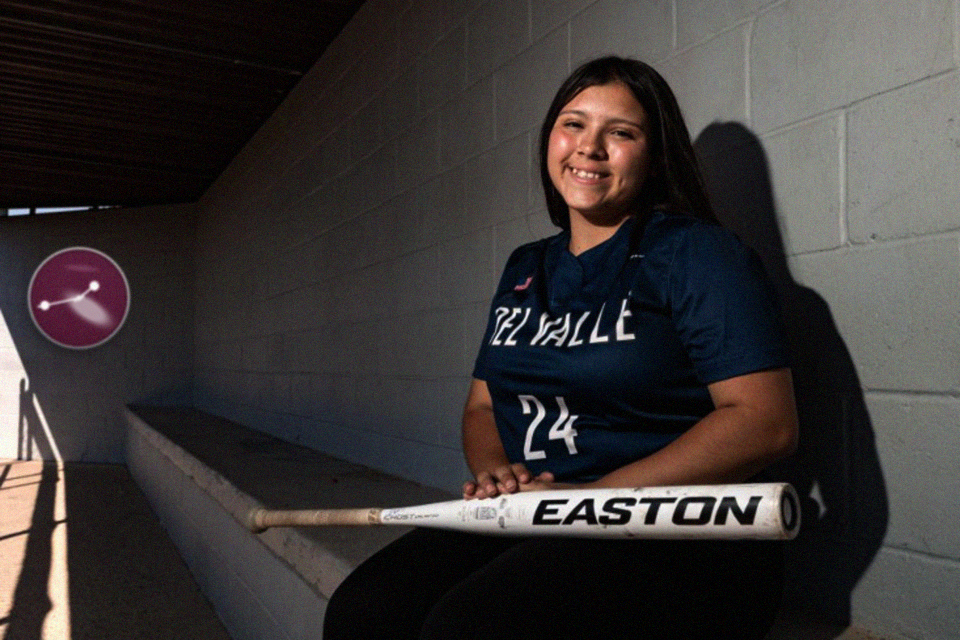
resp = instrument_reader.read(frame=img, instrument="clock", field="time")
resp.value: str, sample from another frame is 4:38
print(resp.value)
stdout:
1:43
